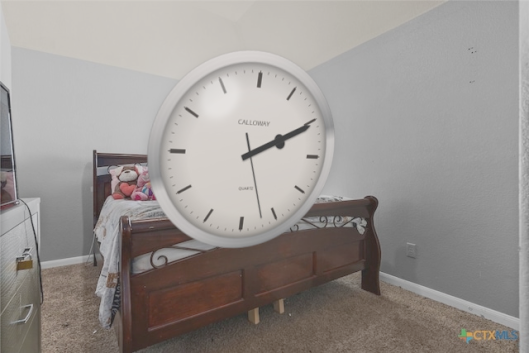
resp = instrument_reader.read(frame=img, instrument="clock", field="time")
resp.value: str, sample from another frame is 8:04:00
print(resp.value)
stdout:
2:10:27
